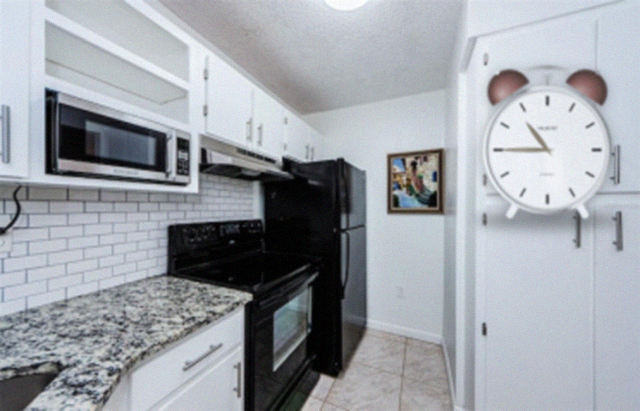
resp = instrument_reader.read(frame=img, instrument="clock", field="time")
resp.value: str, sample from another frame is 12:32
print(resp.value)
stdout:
10:45
